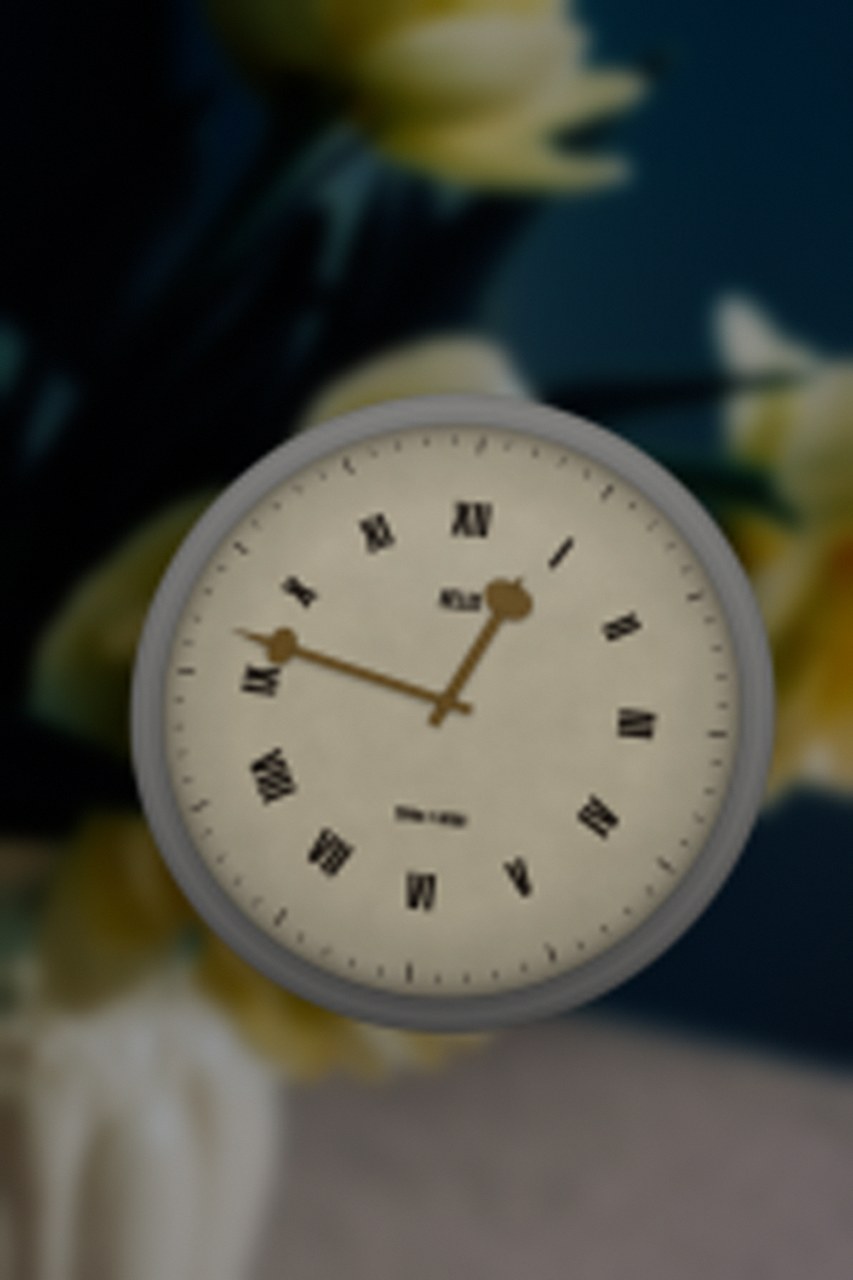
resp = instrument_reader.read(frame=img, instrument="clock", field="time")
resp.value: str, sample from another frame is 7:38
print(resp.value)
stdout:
12:47
